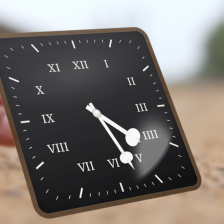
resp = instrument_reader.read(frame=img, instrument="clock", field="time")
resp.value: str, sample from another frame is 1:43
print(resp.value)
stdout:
4:27
